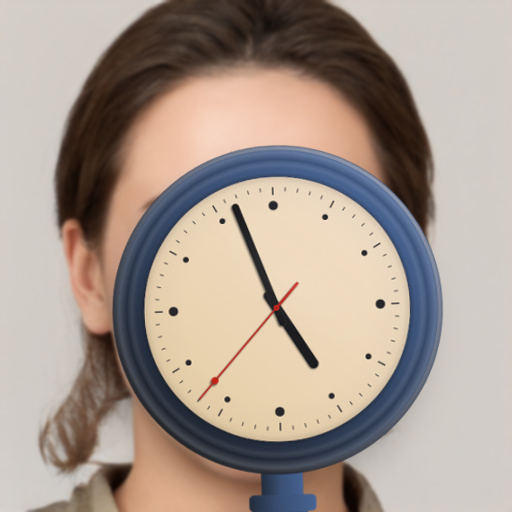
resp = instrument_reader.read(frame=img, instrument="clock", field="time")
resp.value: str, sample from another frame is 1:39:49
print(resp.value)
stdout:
4:56:37
